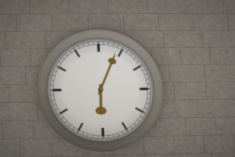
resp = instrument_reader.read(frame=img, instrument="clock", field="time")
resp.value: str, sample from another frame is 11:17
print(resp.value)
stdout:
6:04
